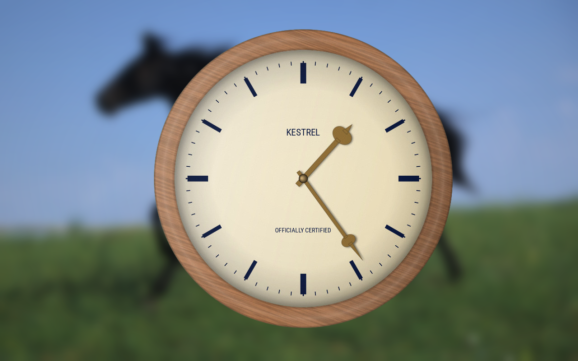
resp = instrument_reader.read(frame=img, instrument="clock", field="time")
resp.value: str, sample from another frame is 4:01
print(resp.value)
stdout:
1:24
